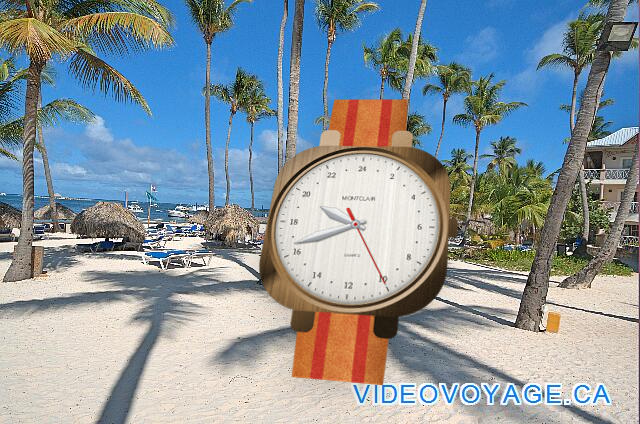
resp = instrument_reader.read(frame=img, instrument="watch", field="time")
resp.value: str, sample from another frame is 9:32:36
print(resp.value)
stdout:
19:41:25
